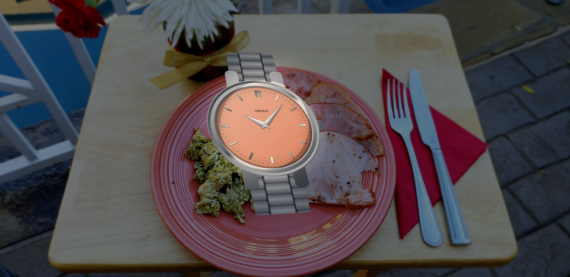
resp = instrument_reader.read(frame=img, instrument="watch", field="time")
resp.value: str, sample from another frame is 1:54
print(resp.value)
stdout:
10:07
